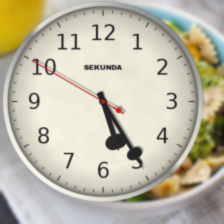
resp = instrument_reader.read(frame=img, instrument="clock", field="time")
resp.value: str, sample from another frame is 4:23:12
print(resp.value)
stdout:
5:24:50
